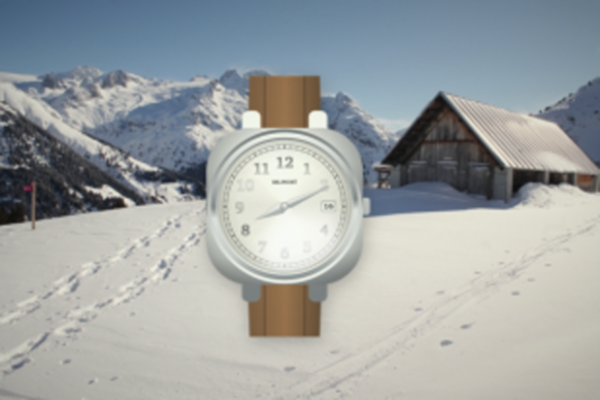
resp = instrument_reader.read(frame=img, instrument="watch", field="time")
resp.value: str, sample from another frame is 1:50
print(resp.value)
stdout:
8:11
